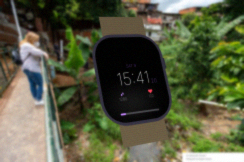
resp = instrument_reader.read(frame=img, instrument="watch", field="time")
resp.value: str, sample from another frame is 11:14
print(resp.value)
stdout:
15:41
